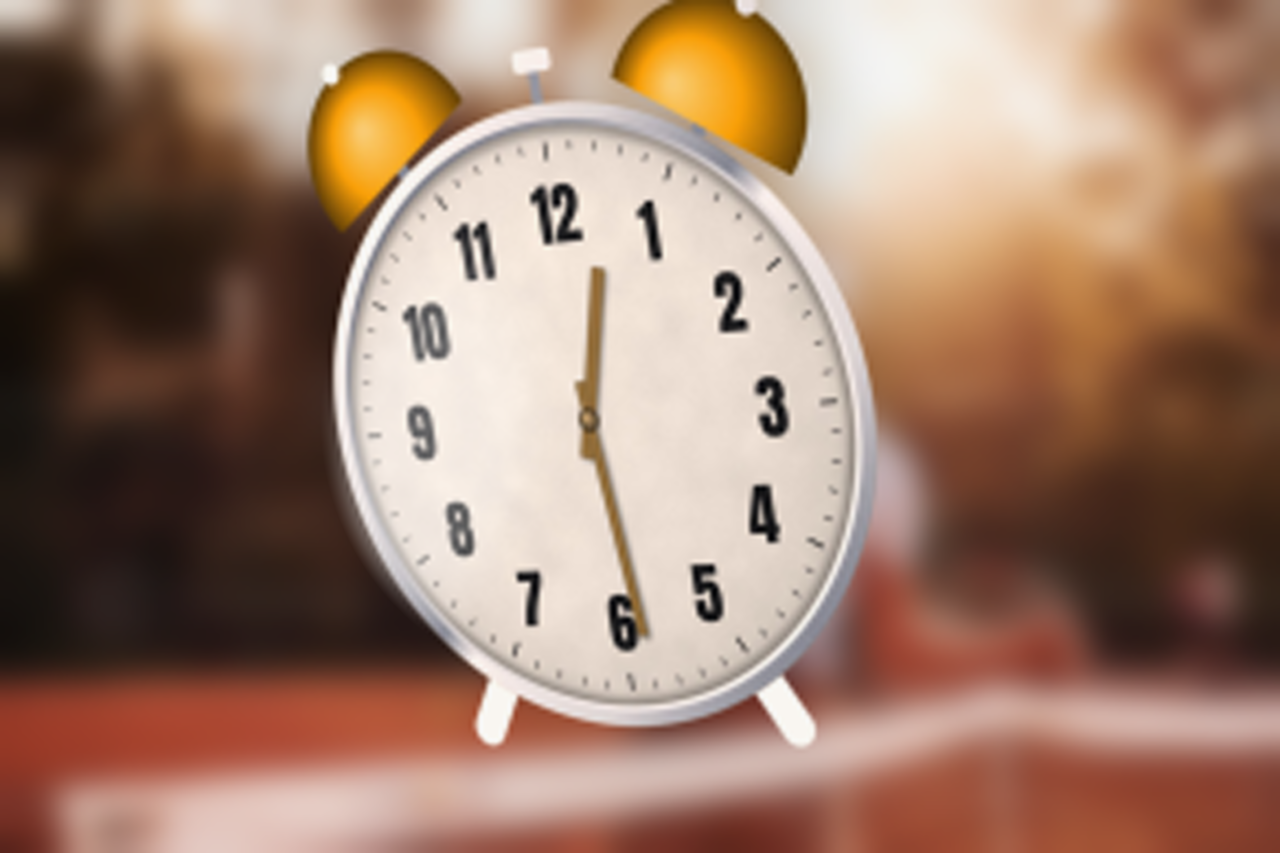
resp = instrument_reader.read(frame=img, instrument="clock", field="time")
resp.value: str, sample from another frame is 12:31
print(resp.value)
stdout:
12:29
